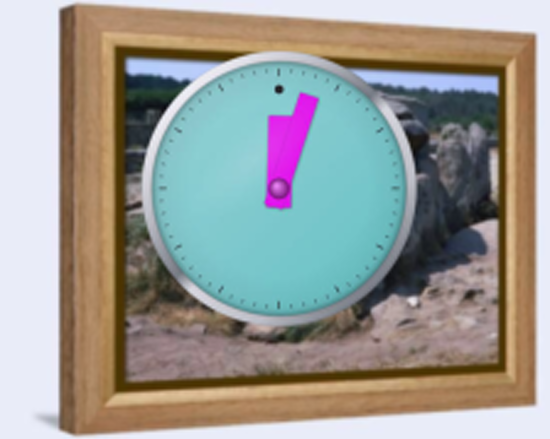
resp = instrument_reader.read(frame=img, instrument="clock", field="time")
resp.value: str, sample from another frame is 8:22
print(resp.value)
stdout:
12:03
